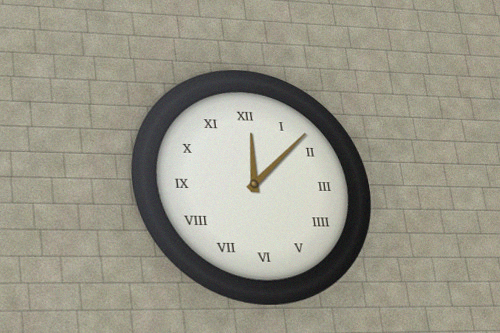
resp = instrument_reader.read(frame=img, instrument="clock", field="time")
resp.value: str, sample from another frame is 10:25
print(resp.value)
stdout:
12:08
